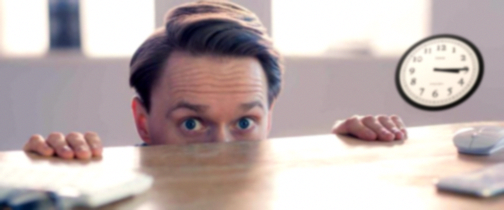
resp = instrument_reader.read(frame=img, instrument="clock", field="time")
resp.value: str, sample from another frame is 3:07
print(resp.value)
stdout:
3:15
